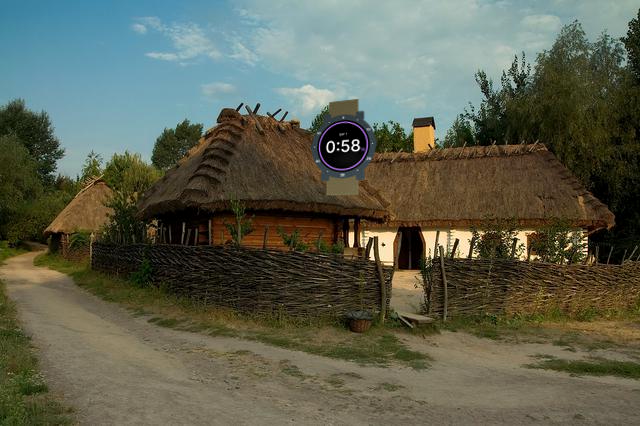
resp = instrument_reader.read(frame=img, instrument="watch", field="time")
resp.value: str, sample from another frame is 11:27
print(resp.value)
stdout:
0:58
